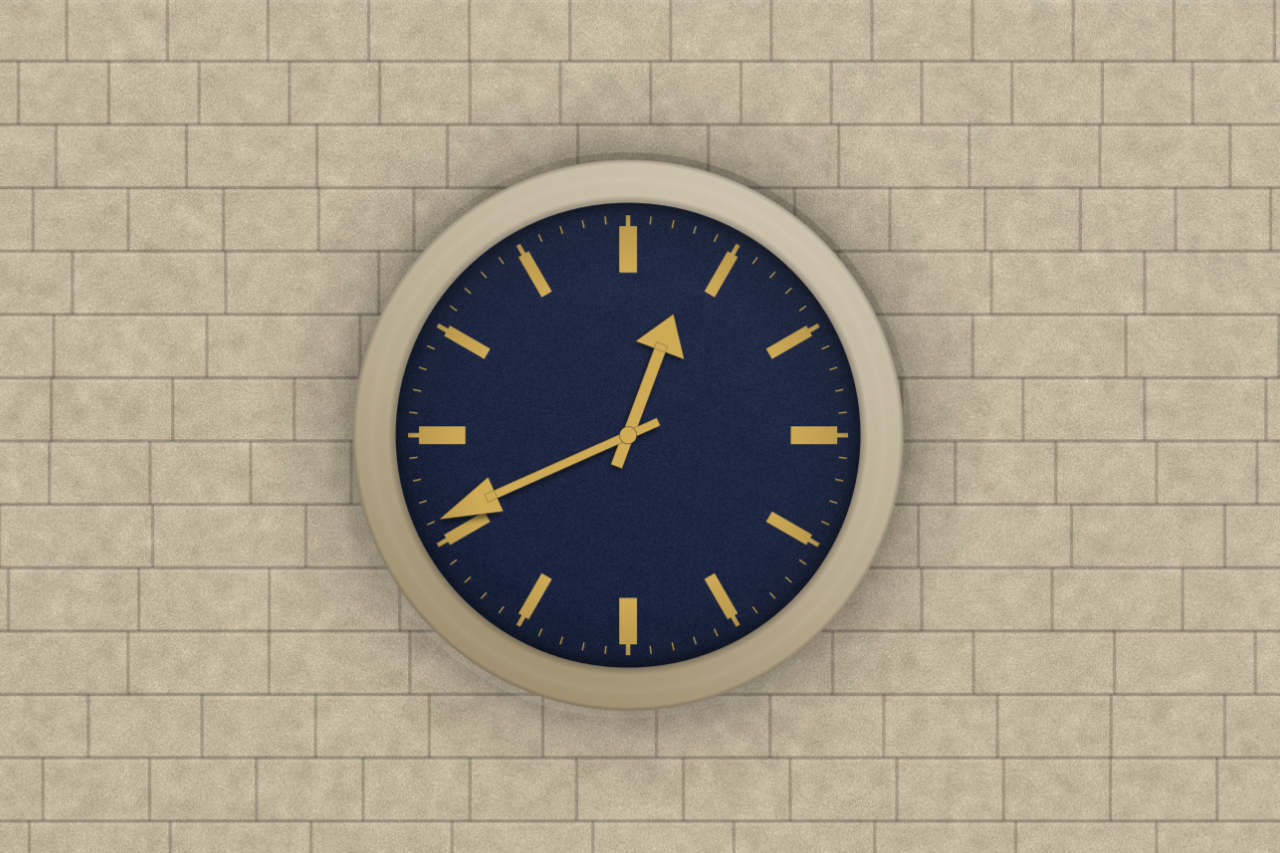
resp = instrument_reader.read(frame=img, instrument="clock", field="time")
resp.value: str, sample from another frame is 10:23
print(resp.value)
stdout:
12:41
